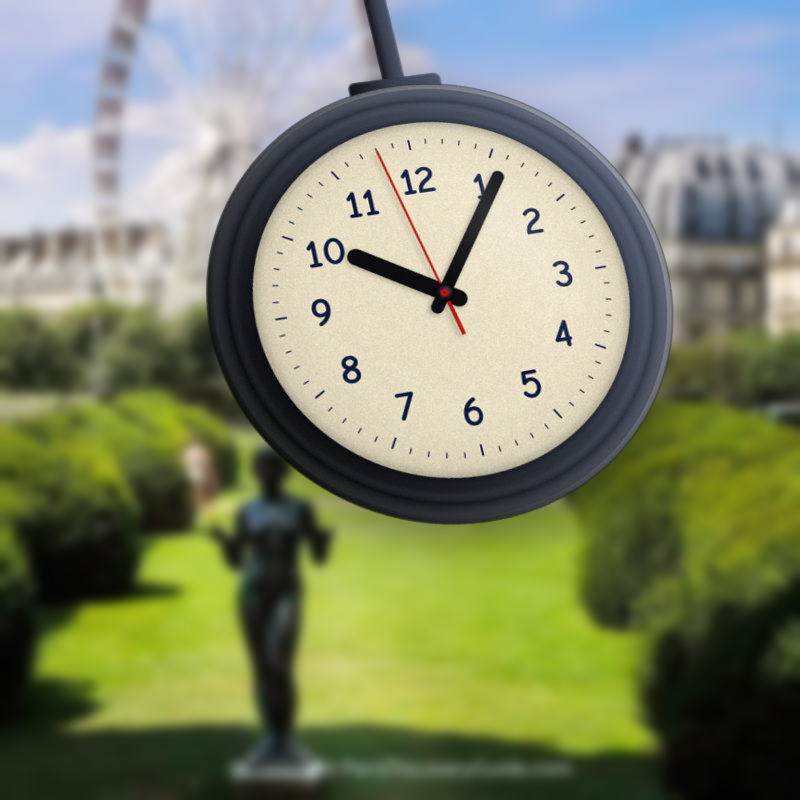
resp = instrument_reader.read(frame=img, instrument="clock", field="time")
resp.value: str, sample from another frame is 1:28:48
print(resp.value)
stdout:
10:05:58
